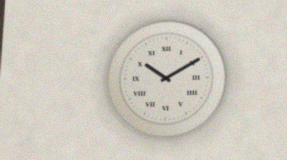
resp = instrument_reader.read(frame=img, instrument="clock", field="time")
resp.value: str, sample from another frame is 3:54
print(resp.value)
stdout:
10:10
